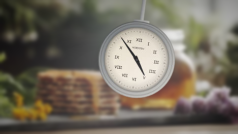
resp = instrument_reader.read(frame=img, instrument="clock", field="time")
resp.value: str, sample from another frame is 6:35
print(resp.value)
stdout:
4:53
